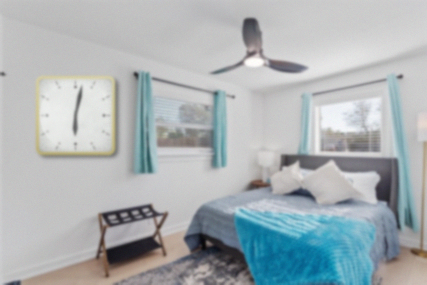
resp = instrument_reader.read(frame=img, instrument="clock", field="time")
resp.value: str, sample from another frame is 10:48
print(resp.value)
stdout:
6:02
